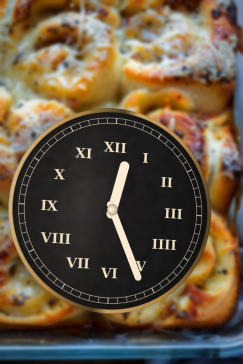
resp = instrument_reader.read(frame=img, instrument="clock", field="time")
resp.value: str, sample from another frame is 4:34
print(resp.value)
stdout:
12:26
